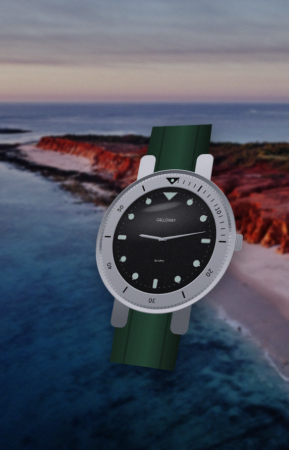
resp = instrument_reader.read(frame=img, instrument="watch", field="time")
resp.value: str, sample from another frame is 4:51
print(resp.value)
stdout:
9:13
